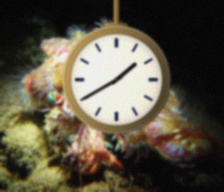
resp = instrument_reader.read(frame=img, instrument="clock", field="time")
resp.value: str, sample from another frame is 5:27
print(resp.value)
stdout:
1:40
